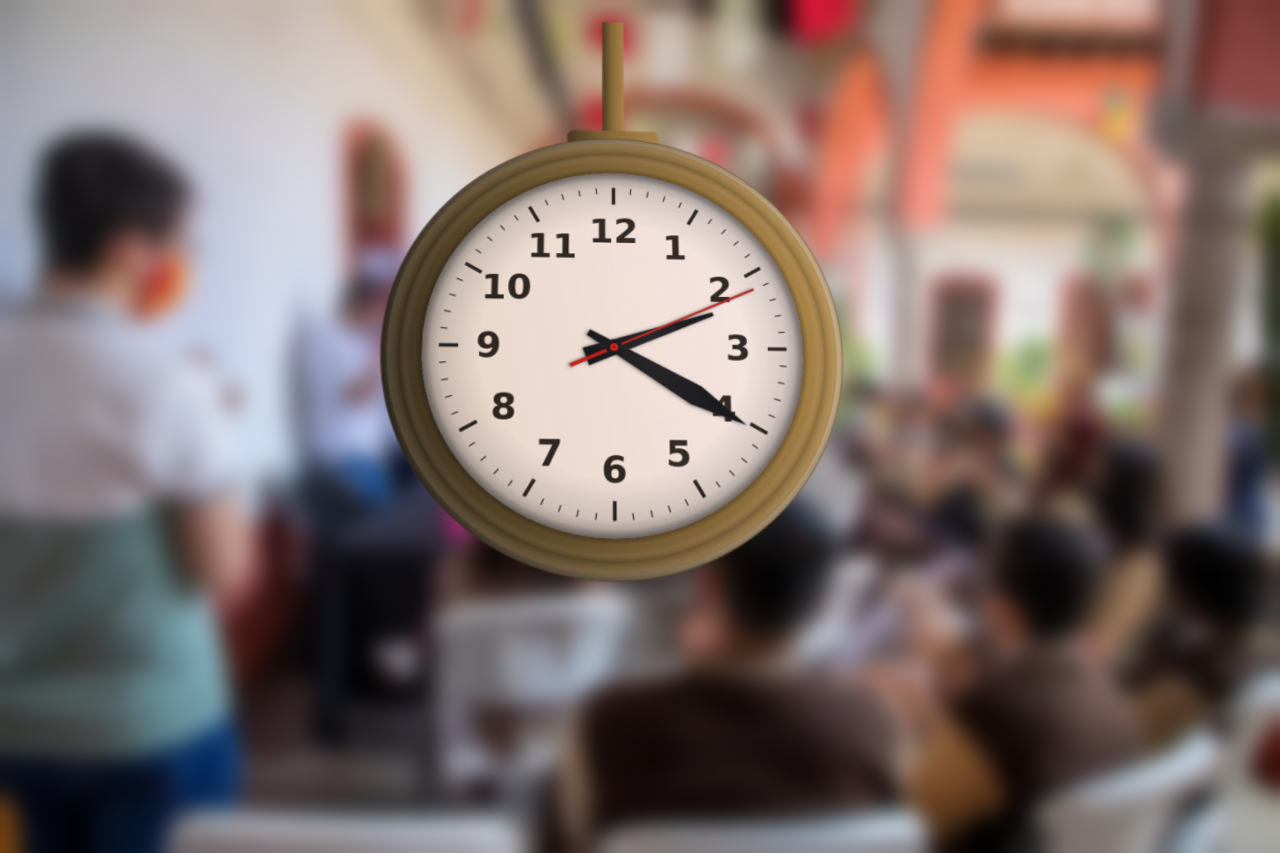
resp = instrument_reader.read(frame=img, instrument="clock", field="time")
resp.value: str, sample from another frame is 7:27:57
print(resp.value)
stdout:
2:20:11
